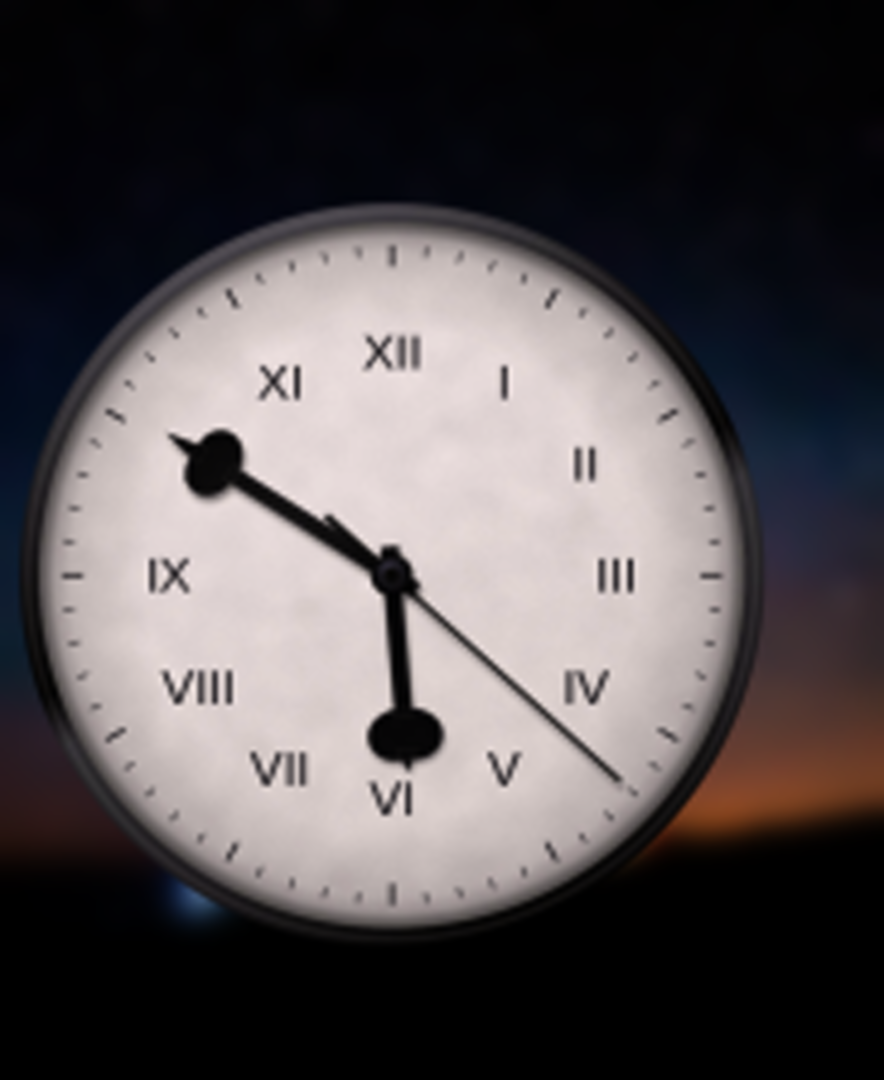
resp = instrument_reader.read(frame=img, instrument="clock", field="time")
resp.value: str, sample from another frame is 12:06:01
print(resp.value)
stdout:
5:50:22
